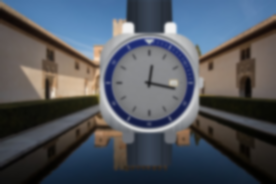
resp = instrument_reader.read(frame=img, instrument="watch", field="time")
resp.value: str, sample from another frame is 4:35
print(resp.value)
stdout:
12:17
